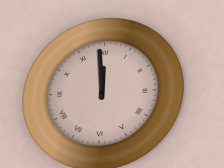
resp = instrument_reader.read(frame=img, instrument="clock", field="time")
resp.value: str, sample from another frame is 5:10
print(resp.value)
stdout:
11:59
